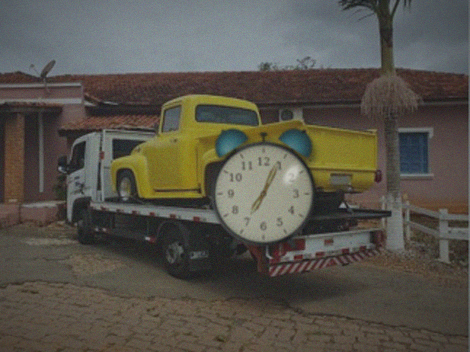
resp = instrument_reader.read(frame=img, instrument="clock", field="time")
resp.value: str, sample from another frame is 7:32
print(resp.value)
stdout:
7:04
